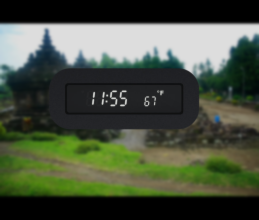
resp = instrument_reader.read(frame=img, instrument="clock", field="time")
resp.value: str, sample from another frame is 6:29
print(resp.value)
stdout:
11:55
